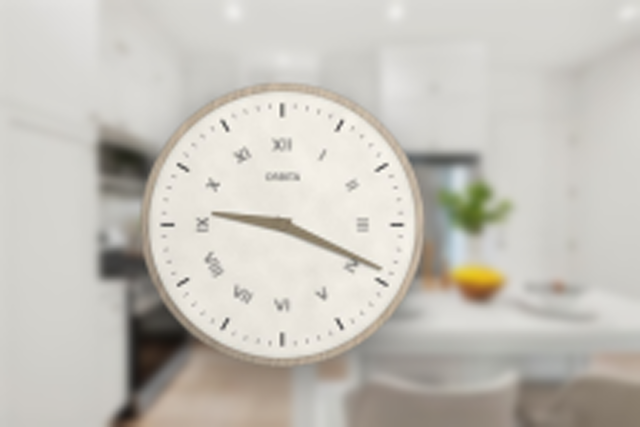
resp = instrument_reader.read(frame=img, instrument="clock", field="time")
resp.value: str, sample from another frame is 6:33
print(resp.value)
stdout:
9:19
